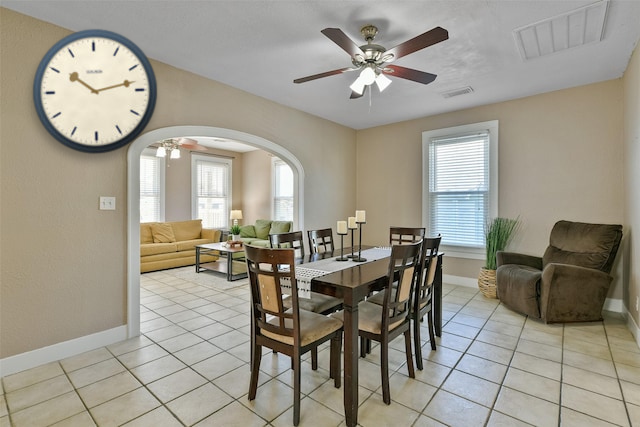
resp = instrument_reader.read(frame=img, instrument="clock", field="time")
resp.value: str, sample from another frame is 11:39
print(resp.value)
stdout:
10:13
